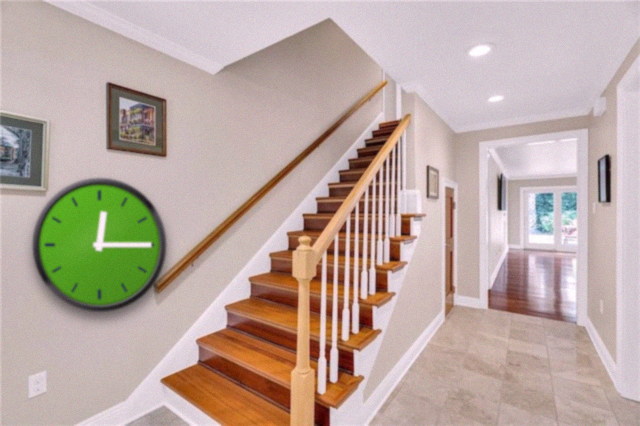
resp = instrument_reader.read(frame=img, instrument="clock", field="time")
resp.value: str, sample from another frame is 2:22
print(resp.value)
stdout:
12:15
